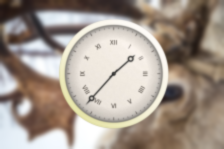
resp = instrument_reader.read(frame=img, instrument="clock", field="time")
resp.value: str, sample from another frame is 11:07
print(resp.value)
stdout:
1:37
